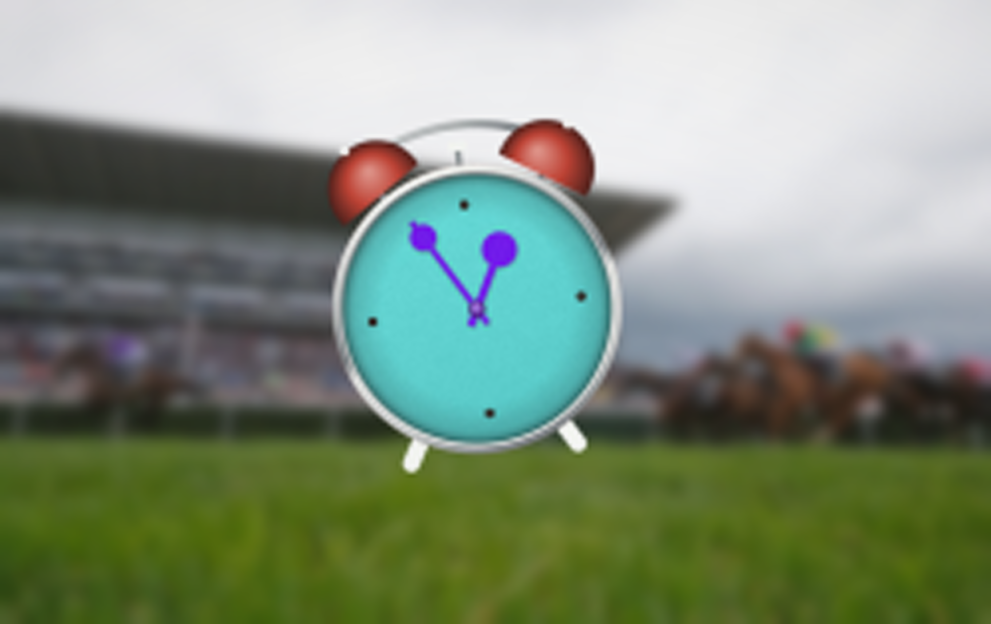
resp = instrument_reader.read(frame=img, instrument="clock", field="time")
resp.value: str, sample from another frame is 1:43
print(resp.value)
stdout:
12:55
